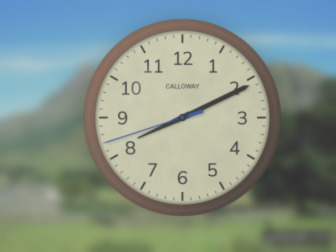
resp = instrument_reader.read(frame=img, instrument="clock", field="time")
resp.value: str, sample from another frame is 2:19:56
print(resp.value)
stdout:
8:10:42
